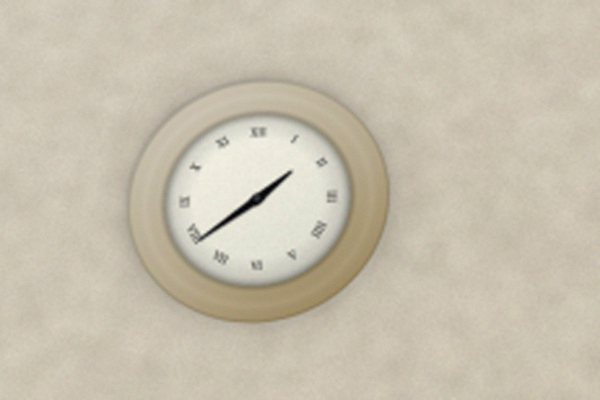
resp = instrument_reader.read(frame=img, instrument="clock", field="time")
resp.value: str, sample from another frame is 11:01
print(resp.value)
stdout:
1:39
